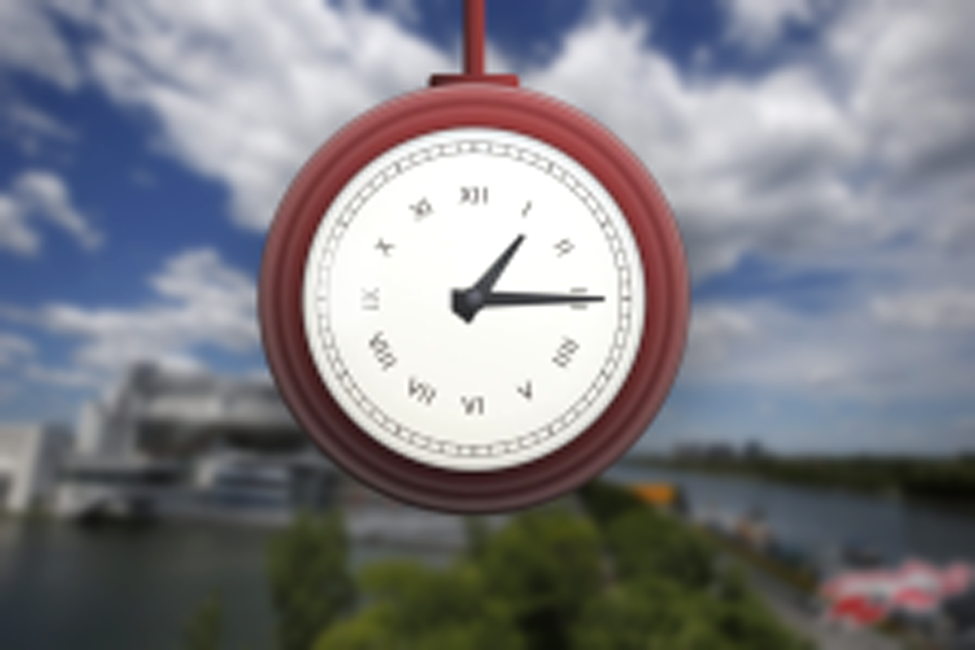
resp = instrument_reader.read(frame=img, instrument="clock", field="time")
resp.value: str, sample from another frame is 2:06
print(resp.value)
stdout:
1:15
